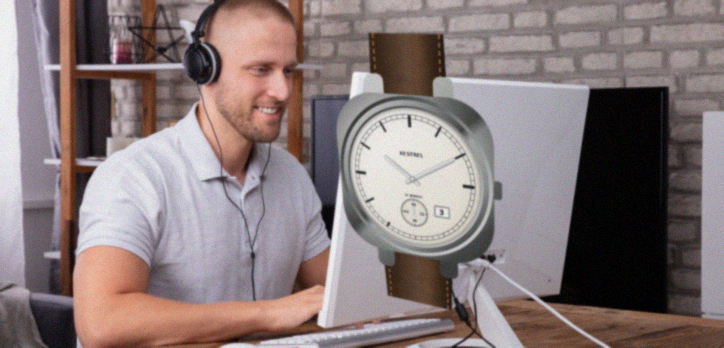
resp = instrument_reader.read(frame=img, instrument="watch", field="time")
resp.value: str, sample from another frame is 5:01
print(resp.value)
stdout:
10:10
